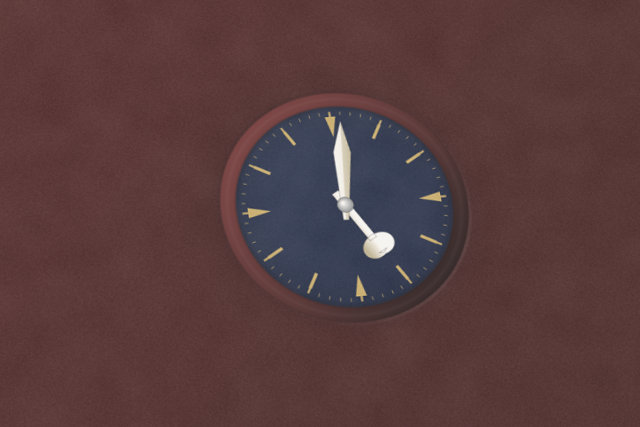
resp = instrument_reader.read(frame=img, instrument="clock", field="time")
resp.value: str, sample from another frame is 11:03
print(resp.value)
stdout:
5:01
